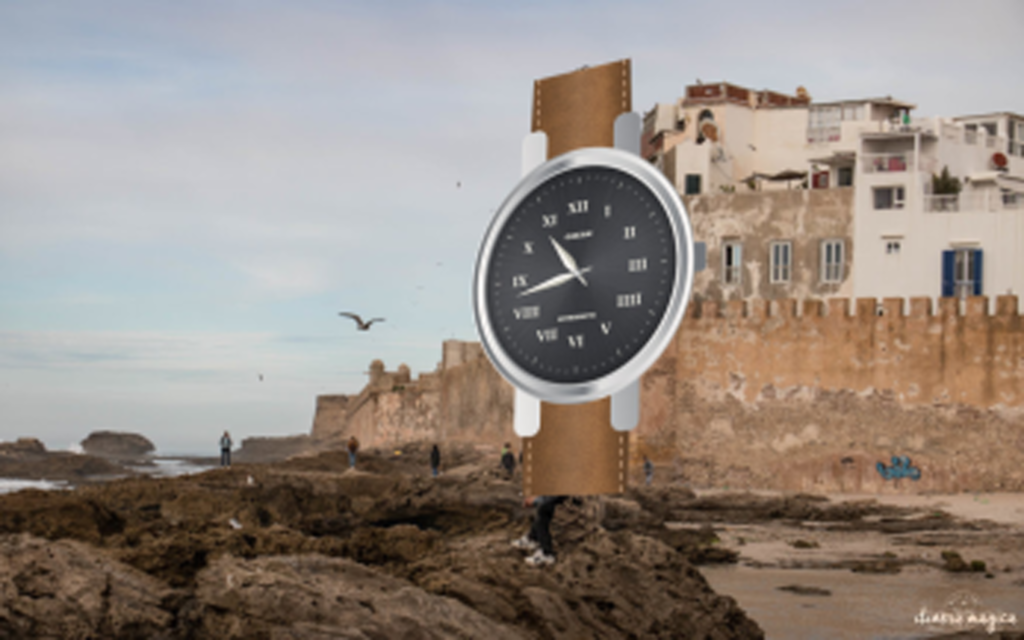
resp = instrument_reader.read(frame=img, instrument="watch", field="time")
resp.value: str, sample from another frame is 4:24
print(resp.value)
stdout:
10:43
